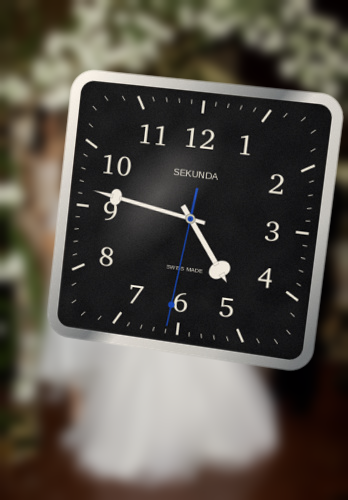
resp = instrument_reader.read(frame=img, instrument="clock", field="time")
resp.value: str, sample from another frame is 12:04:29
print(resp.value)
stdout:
4:46:31
